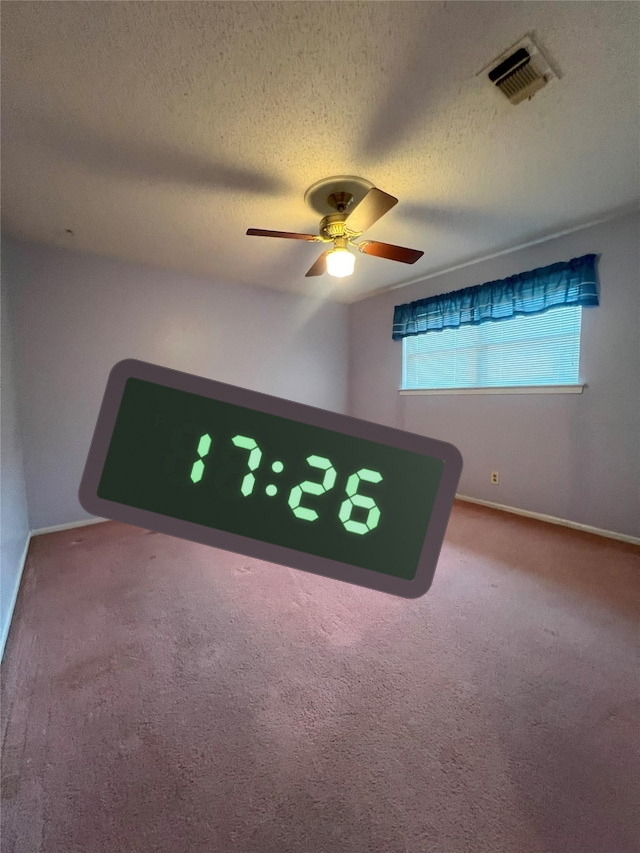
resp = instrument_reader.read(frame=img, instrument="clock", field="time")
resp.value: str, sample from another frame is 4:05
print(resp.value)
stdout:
17:26
